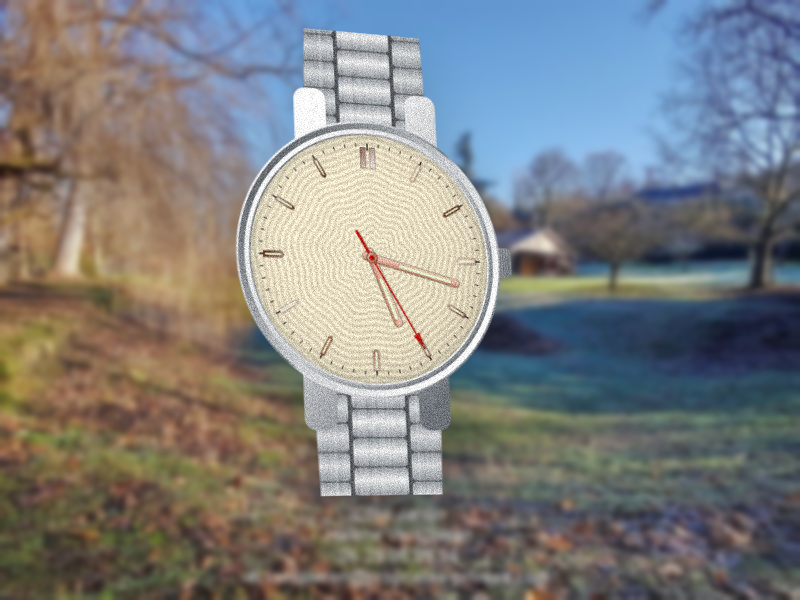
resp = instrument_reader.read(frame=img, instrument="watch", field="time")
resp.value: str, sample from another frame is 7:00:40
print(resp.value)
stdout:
5:17:25
